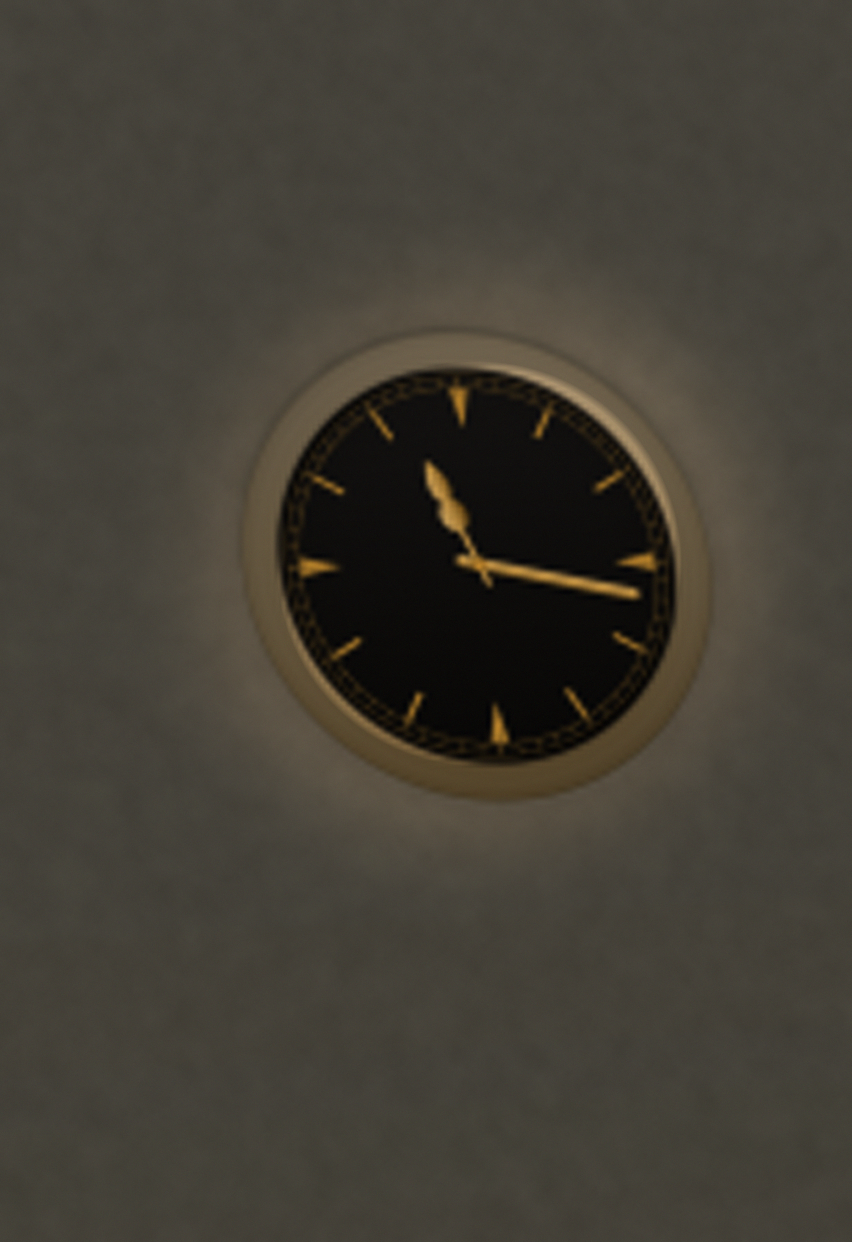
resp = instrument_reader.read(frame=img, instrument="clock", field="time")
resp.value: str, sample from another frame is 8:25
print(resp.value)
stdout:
11:17
